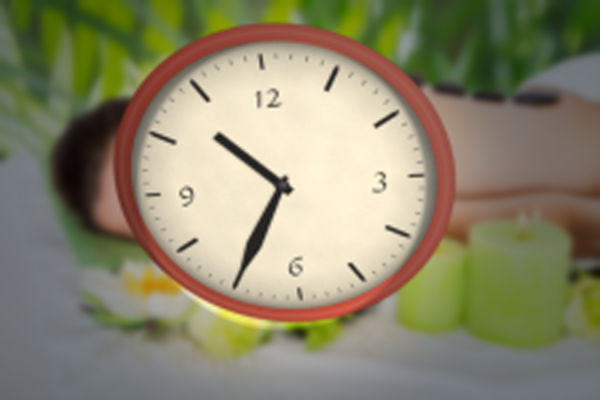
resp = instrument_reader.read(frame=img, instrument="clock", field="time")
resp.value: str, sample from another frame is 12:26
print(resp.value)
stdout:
10:35
